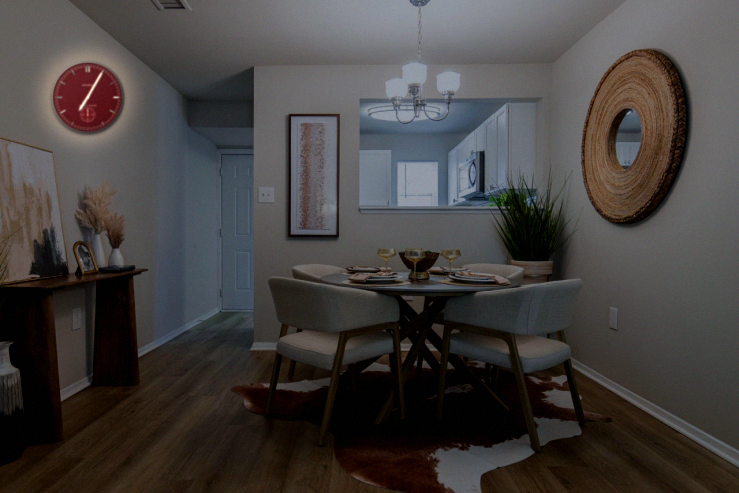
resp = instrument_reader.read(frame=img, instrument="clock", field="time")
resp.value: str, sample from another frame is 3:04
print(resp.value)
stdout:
7:05
